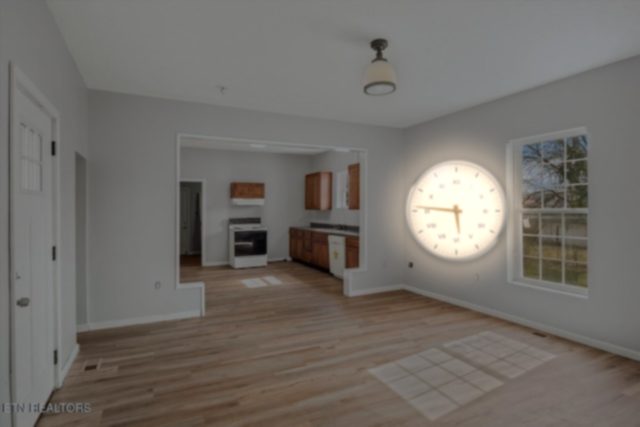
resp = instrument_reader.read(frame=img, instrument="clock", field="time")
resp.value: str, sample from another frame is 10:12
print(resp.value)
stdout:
5:46
